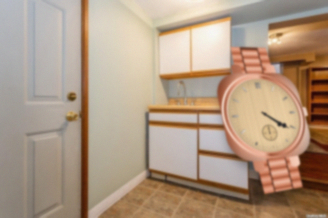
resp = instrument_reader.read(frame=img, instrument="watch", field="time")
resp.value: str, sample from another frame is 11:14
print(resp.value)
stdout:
4:21
